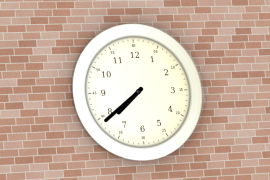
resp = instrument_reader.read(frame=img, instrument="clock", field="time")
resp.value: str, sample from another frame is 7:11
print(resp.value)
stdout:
7:39
